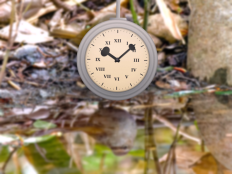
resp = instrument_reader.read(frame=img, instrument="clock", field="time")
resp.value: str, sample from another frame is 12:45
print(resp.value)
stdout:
10:08
